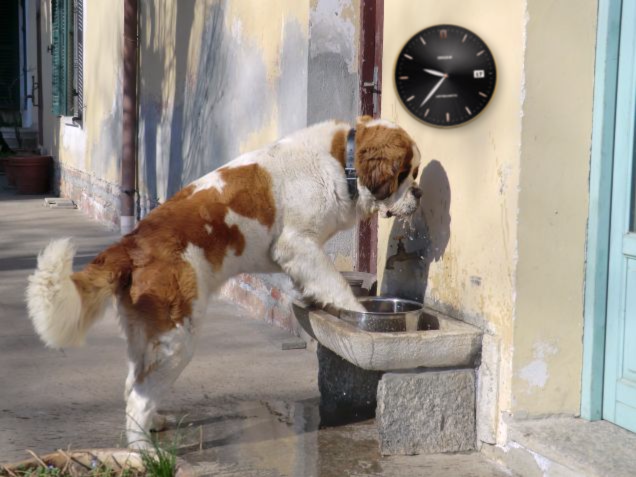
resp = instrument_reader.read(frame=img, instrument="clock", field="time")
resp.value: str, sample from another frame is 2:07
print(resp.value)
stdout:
9:37
